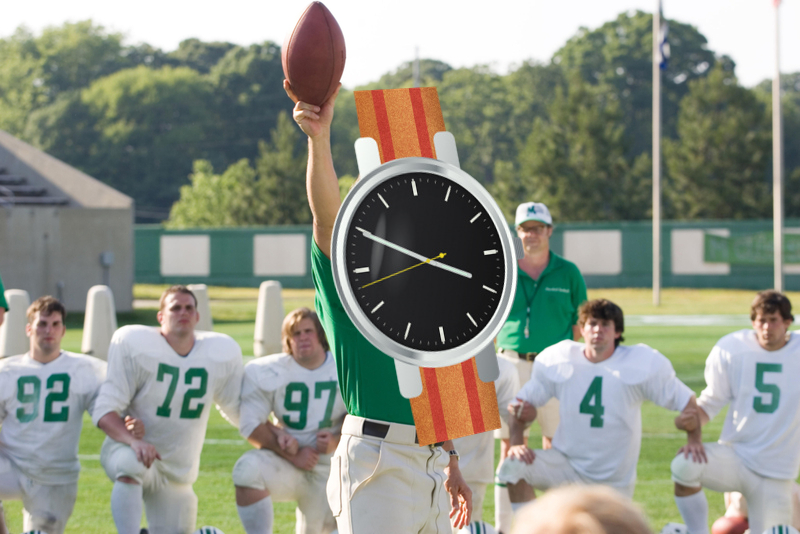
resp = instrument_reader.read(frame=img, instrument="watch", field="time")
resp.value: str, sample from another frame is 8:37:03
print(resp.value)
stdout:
3:49:43
